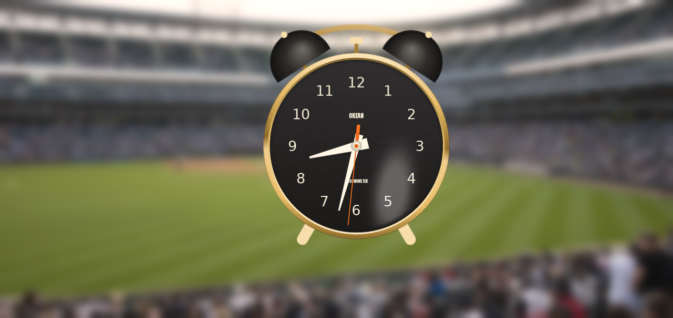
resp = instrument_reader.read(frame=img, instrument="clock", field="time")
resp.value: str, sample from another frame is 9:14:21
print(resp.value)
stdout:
8:32:31
